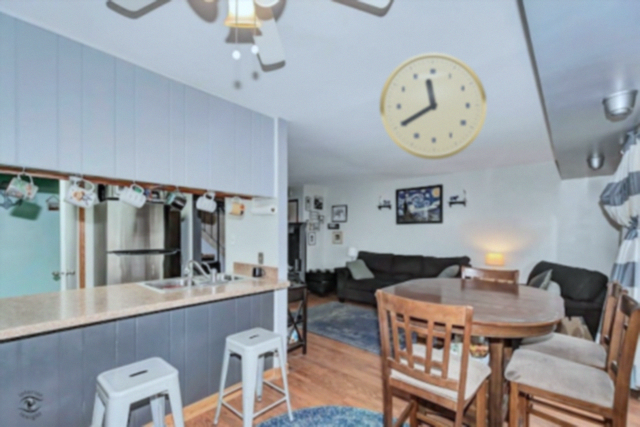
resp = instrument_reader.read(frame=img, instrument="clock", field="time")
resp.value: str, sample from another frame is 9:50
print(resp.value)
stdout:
11:40
